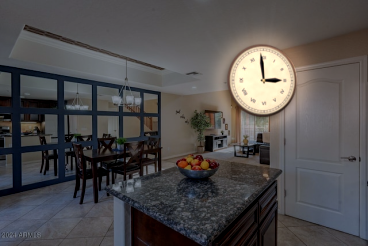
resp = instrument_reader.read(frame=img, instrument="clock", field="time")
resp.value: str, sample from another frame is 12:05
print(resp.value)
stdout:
2:59
